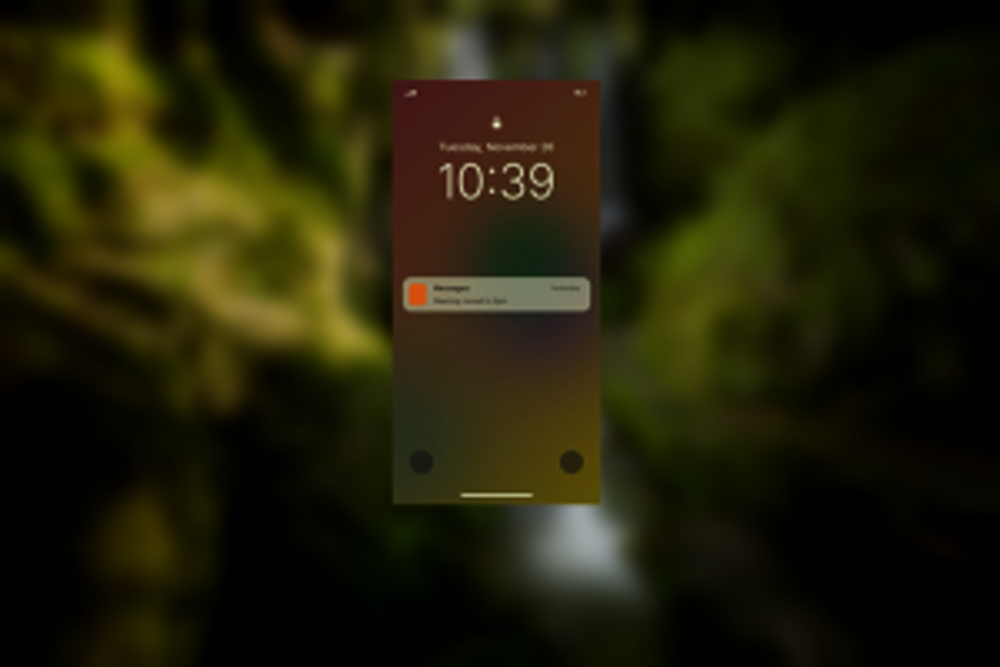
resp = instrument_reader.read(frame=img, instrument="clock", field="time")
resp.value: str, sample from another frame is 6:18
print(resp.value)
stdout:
10:39
